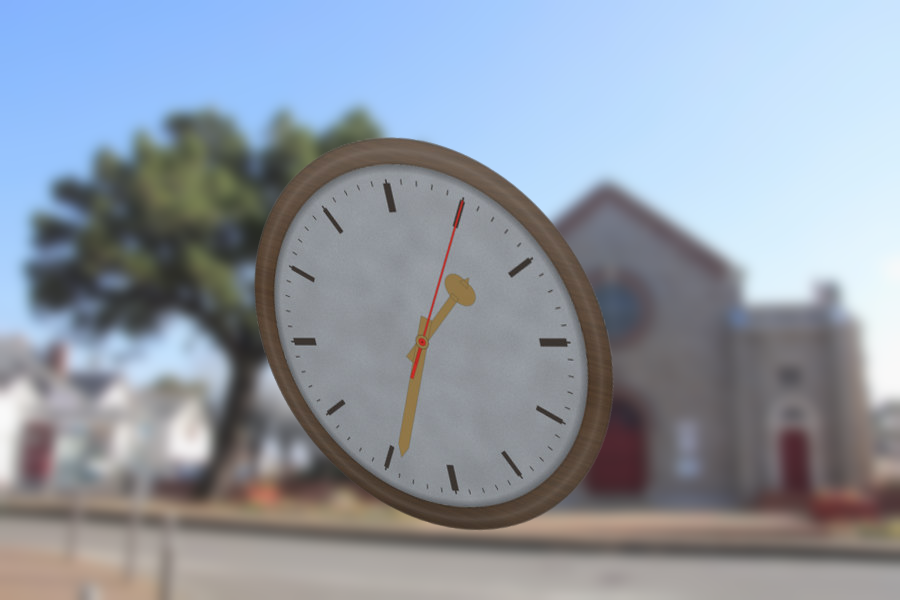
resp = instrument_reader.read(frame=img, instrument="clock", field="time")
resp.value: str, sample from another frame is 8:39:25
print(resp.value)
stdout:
1:34:05
